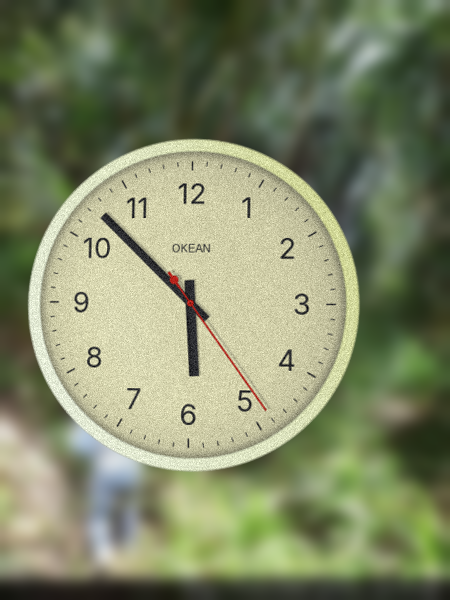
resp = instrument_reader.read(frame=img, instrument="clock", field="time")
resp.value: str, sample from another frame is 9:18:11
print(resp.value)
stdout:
5:52:24
